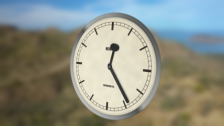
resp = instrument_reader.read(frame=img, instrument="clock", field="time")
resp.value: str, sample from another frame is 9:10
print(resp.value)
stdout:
12:24
